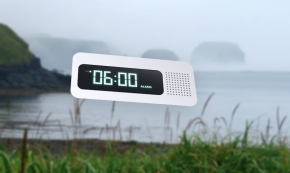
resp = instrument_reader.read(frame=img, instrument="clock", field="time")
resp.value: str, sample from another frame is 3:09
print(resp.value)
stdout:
6:00
